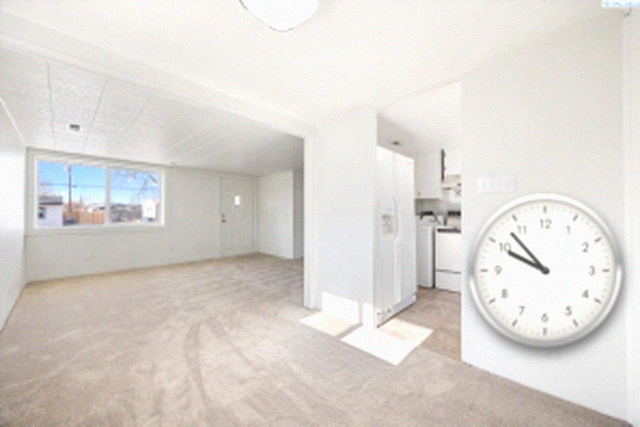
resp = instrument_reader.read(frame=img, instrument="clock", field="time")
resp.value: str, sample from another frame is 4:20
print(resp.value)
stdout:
9:53
